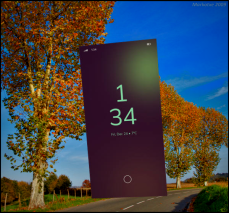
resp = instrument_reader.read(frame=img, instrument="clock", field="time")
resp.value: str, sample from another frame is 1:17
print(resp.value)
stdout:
1:34
